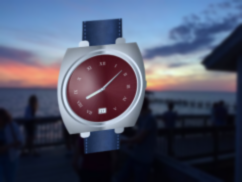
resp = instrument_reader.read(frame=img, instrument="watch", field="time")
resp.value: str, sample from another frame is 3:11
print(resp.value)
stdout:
8:08
